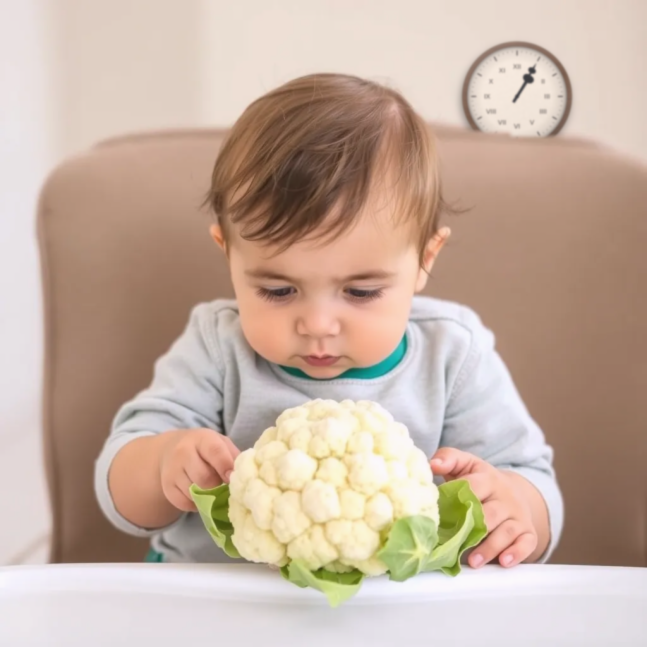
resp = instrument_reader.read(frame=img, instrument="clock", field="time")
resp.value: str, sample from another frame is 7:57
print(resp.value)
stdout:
1:05
